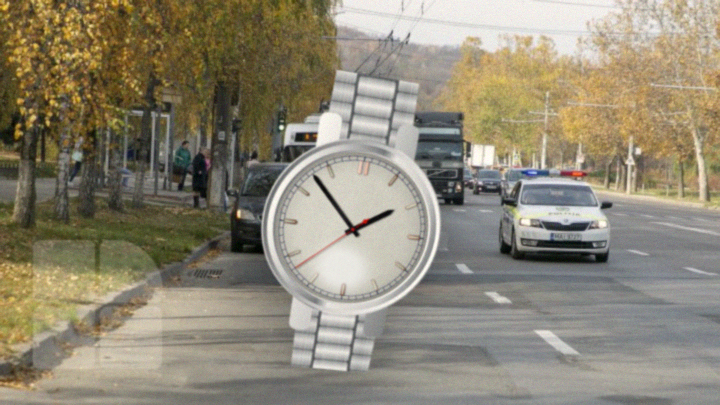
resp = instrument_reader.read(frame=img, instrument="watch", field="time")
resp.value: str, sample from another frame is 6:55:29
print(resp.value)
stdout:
1:52:38
